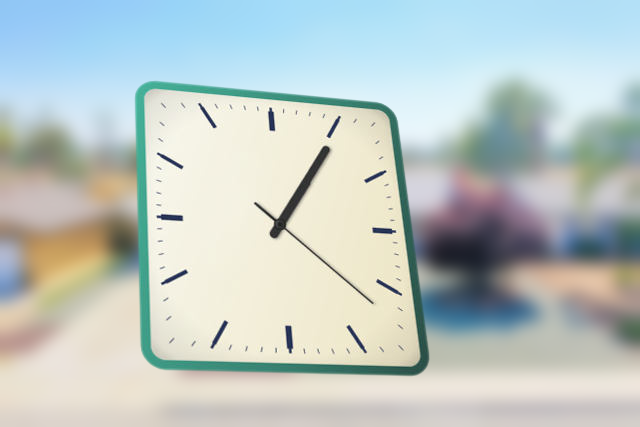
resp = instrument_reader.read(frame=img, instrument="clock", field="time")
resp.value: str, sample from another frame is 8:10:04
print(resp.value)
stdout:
1:05:22
